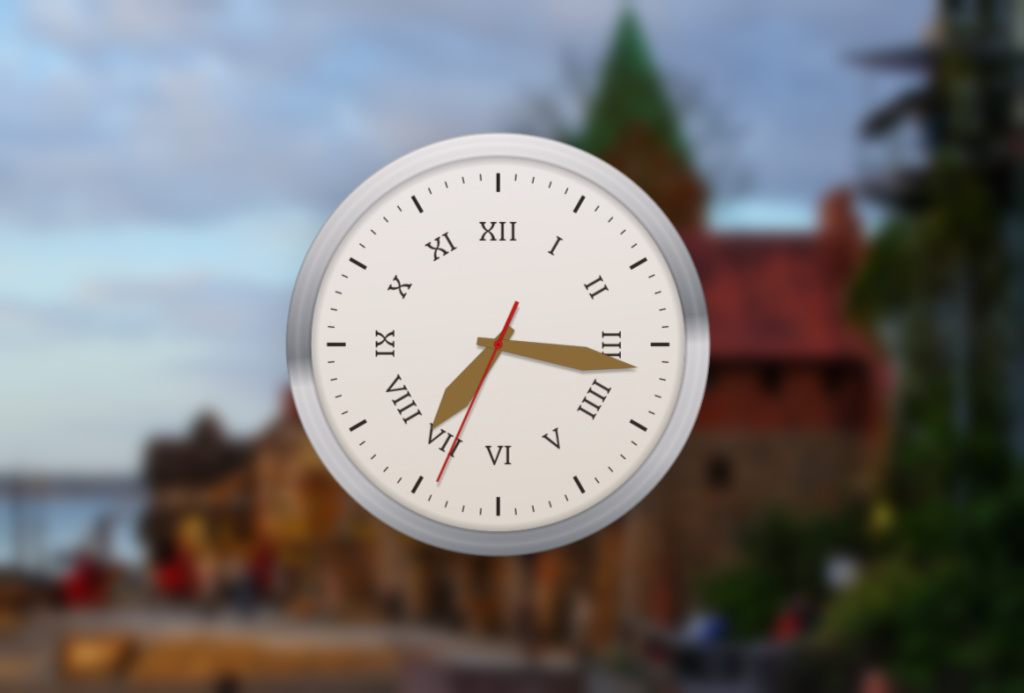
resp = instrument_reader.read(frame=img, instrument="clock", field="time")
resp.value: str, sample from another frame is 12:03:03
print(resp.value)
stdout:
7:16:34
